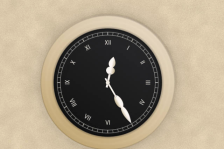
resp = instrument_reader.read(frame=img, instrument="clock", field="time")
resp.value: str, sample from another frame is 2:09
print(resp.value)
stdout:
12:25
